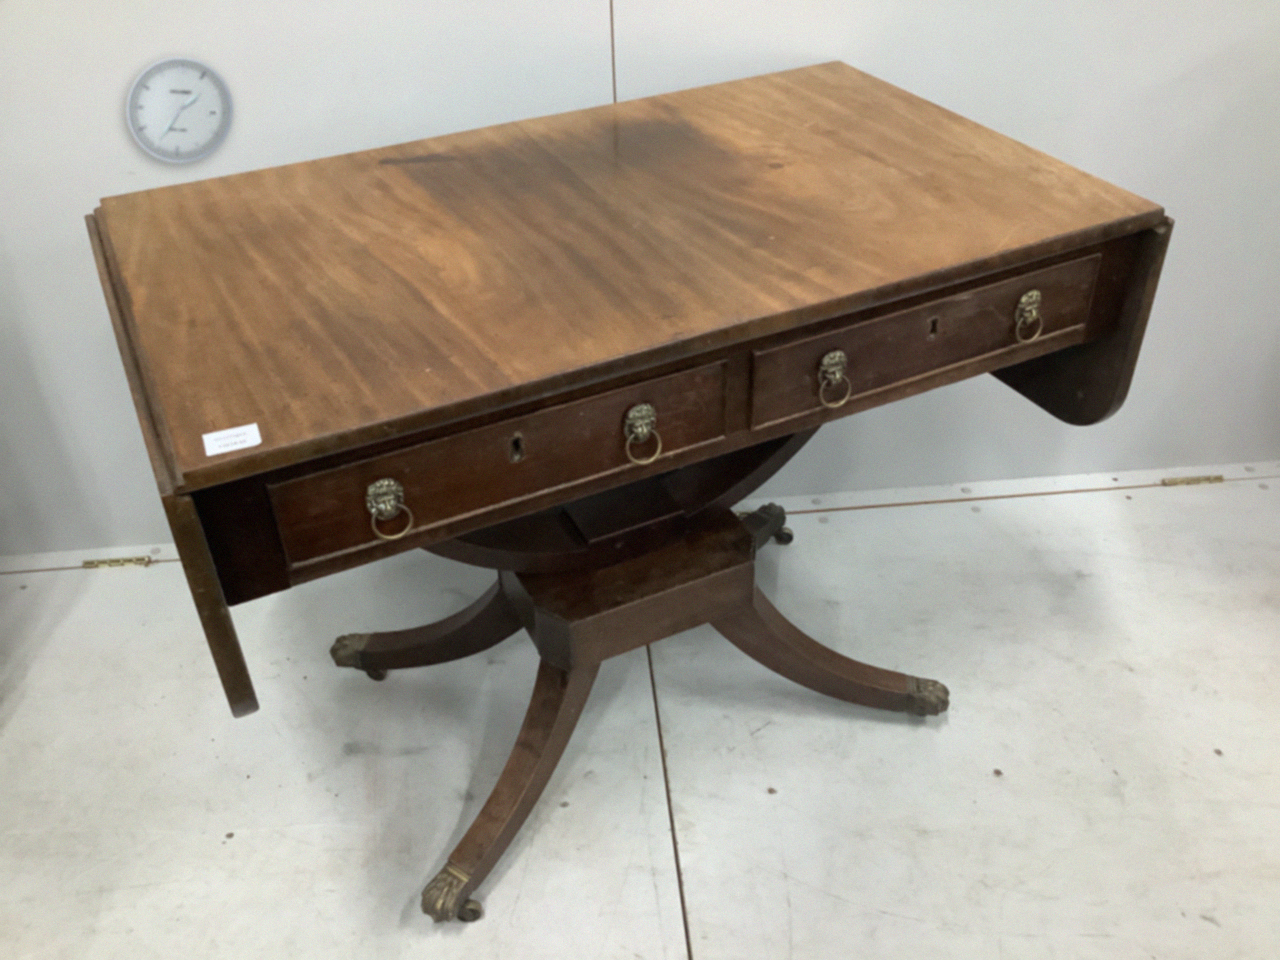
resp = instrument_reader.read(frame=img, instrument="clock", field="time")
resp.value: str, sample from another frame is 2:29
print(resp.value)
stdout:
1:35
